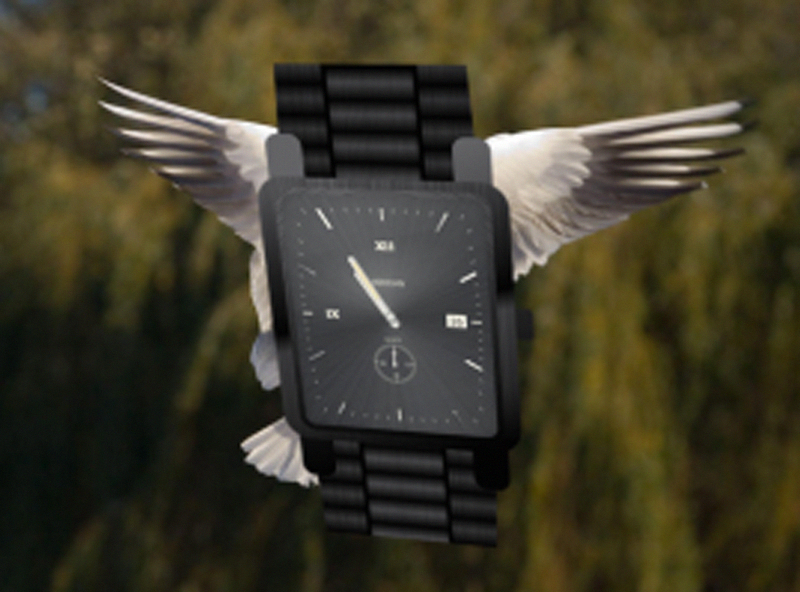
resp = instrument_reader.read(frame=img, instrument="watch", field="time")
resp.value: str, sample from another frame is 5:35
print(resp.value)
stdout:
10:55
